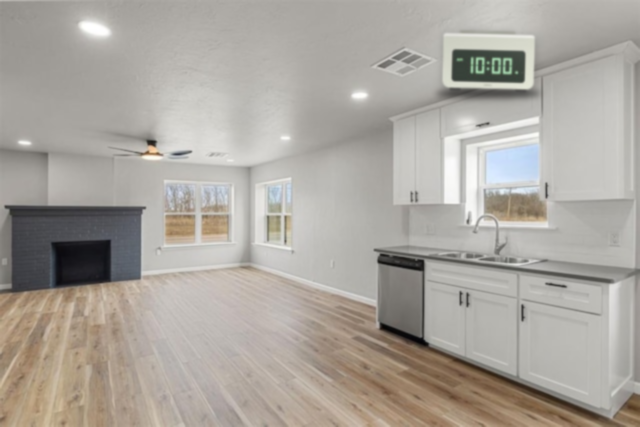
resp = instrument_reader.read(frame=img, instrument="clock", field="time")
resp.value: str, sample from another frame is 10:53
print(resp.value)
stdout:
10:00
